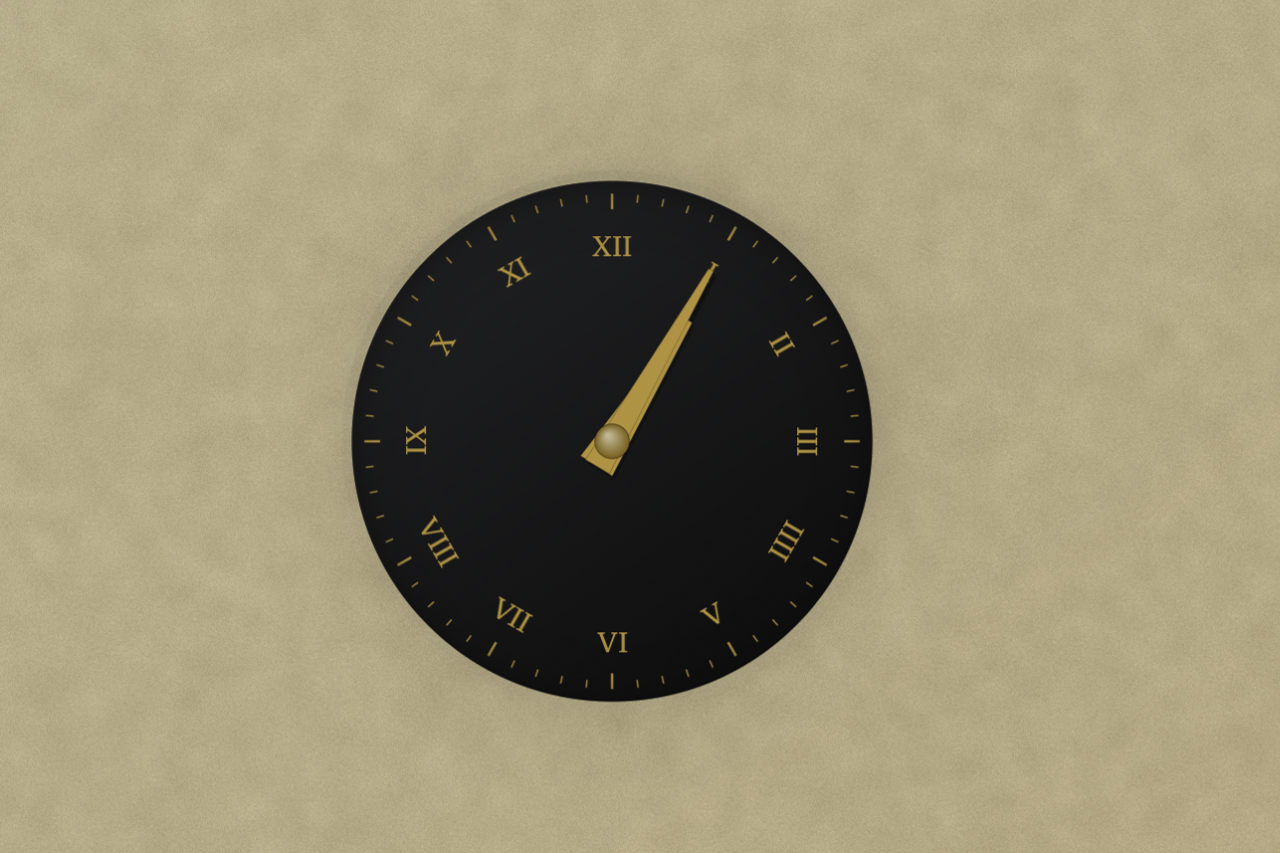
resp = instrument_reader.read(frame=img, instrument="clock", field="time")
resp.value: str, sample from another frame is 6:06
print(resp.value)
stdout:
1:05
